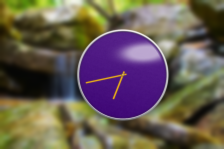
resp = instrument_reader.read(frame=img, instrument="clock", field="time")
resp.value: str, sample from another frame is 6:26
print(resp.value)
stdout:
6:43
